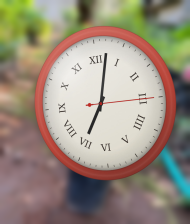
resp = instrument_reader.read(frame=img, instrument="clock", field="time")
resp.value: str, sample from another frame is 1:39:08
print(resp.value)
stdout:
7:02:15
